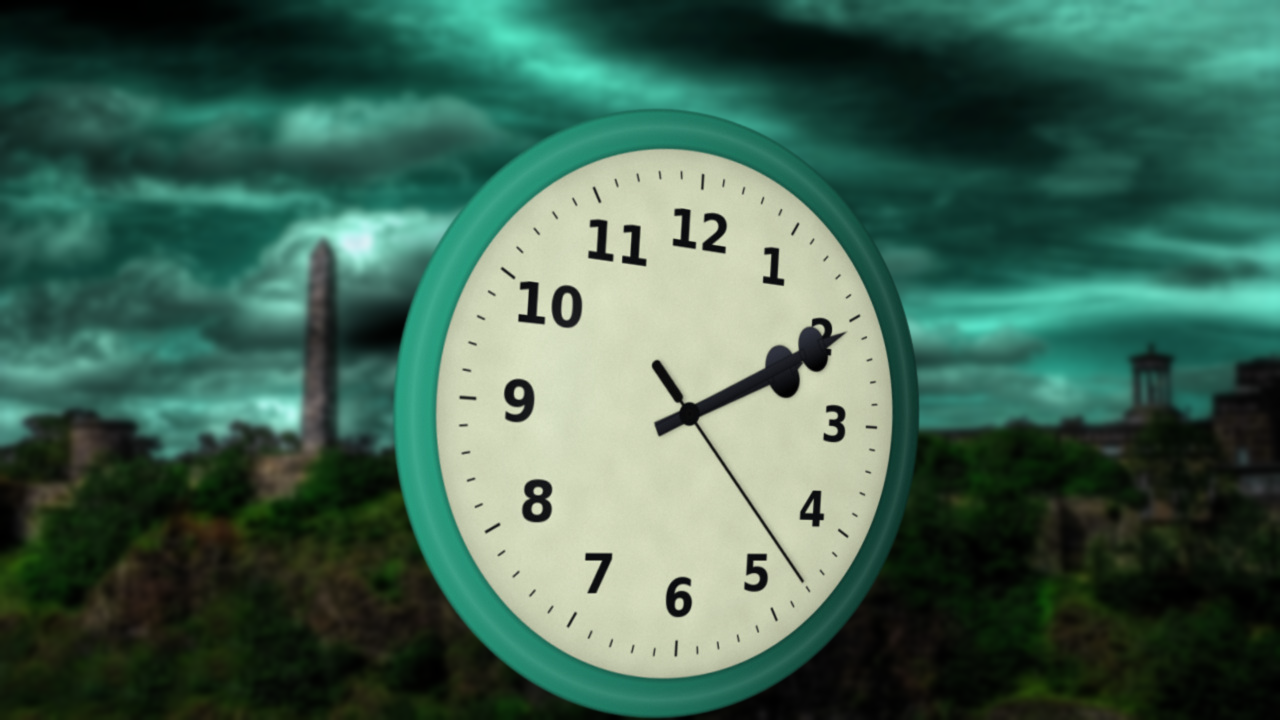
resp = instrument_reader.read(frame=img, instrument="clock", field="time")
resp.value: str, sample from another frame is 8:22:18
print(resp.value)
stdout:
2:10:23
